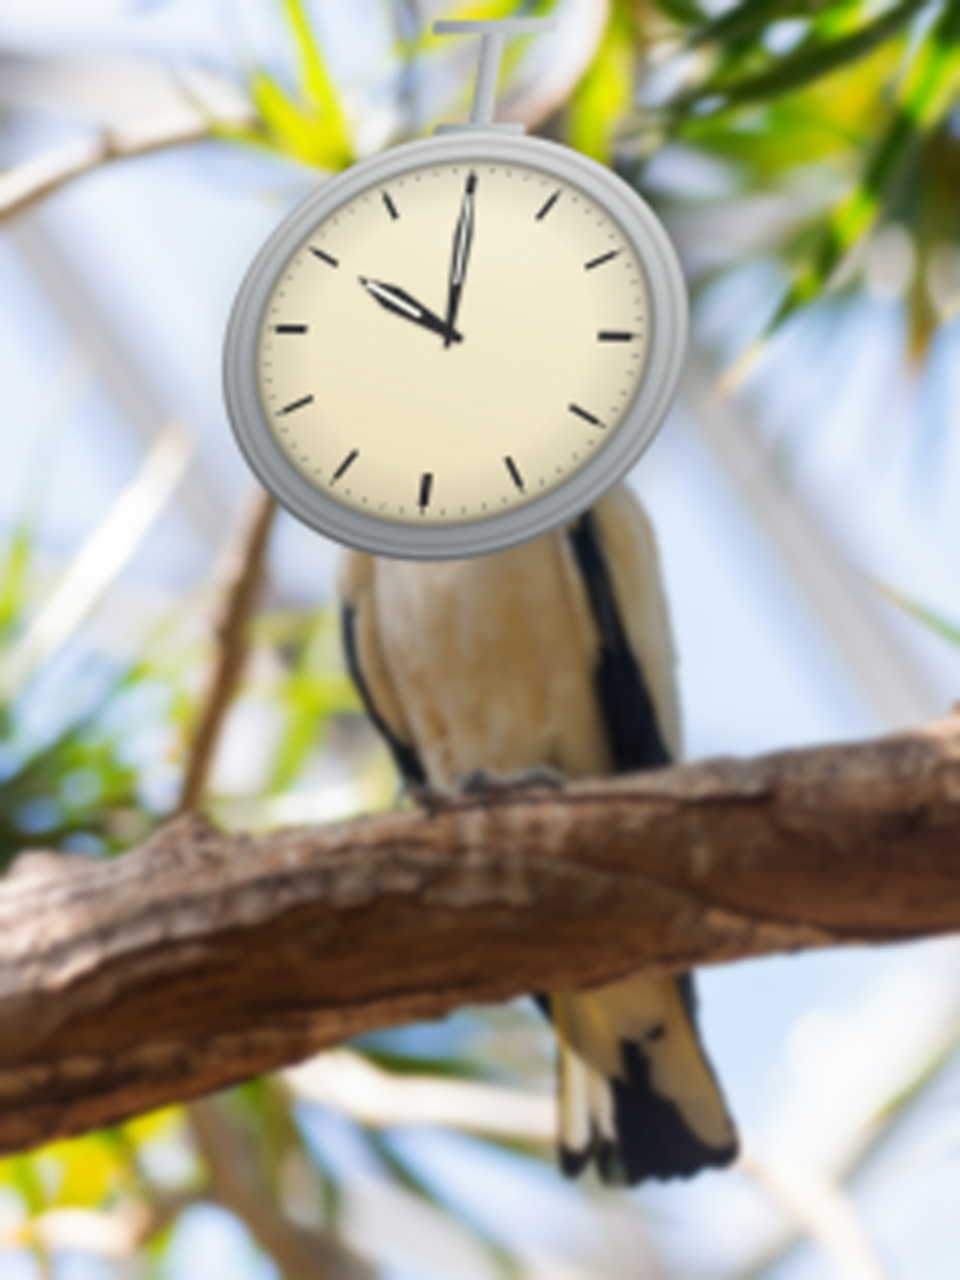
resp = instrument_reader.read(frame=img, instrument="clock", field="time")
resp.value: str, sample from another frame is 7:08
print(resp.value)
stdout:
10:00
